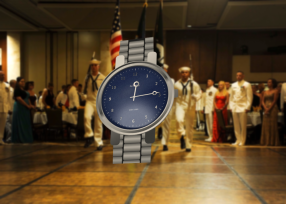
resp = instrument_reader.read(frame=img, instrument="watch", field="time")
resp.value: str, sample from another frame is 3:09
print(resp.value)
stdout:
12:14
